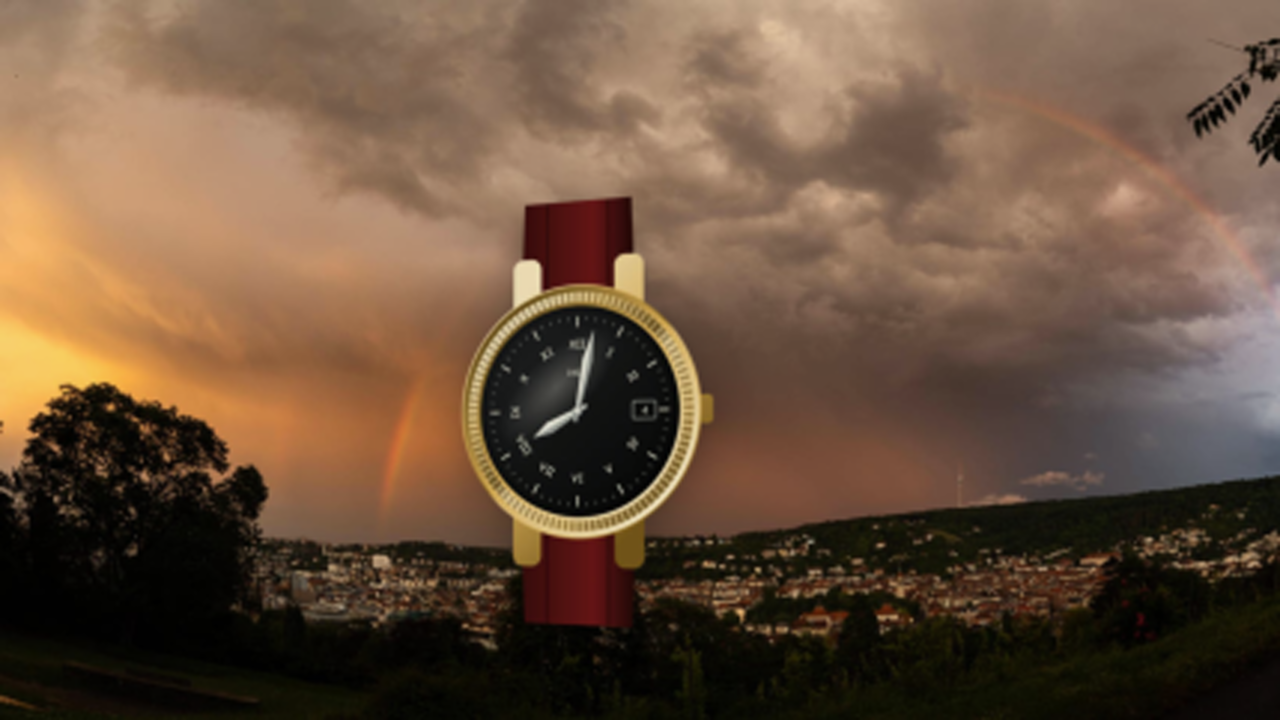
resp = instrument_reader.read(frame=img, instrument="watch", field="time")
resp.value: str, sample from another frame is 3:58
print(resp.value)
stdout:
8:02
